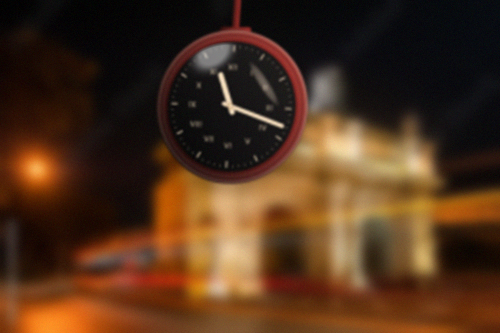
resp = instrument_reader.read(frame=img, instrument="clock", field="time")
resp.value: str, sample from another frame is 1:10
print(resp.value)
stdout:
11:18
